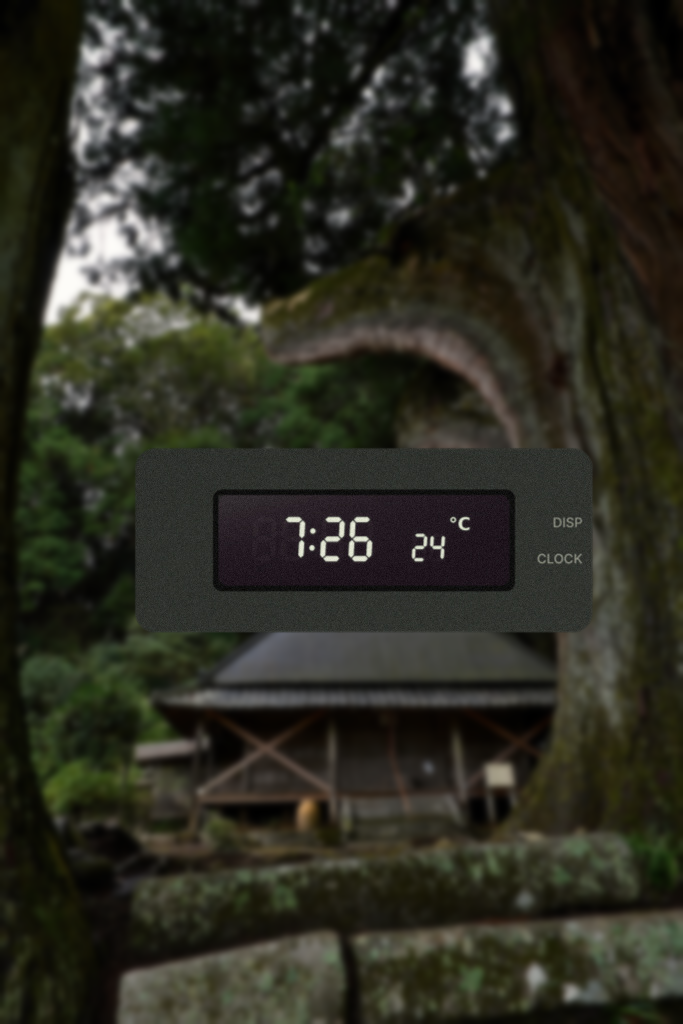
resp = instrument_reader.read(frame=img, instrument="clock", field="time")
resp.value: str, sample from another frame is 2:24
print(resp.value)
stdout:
7:26
